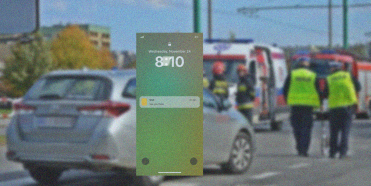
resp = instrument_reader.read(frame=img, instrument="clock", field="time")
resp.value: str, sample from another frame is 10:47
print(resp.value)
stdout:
8:10
